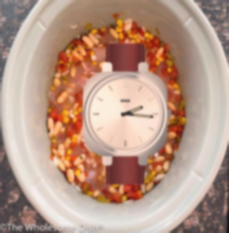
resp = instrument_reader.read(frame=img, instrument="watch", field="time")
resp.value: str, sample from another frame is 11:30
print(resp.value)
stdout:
2:16
